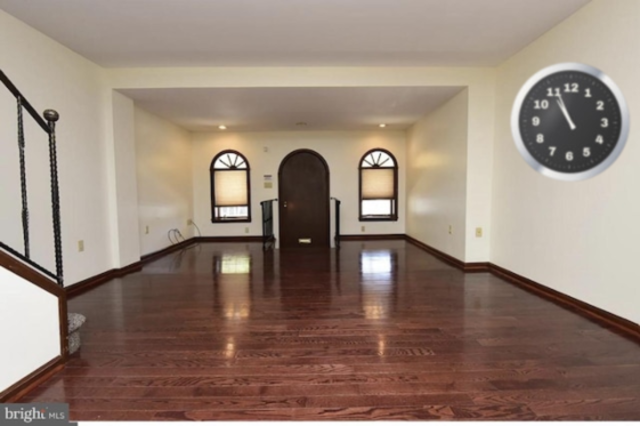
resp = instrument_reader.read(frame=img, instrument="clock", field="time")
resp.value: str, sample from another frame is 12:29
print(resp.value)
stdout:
10:56
